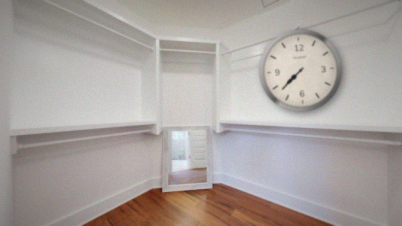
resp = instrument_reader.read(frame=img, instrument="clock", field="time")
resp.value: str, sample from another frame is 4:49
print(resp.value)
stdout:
7:38
